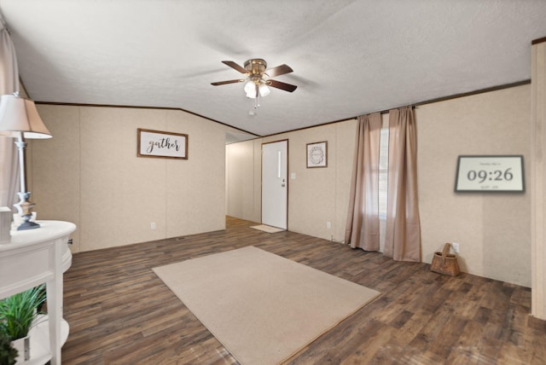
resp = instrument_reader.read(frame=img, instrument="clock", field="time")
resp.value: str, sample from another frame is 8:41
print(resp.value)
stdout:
9:26
